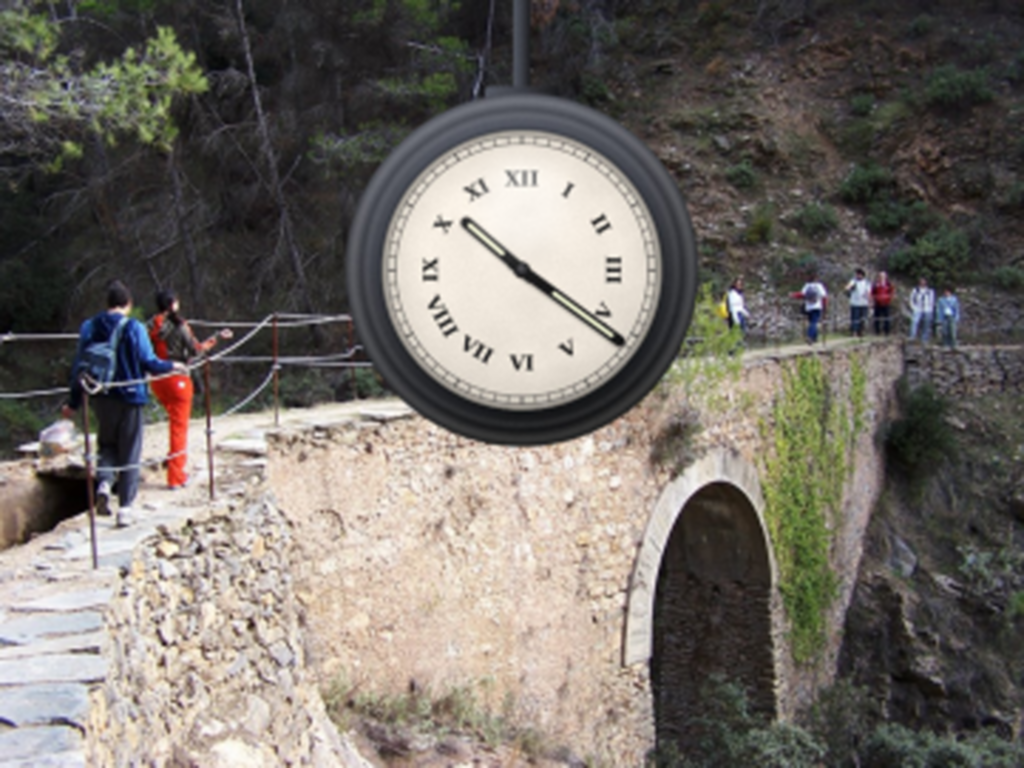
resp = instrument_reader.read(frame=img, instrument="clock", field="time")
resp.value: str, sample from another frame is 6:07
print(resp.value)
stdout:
10:21
